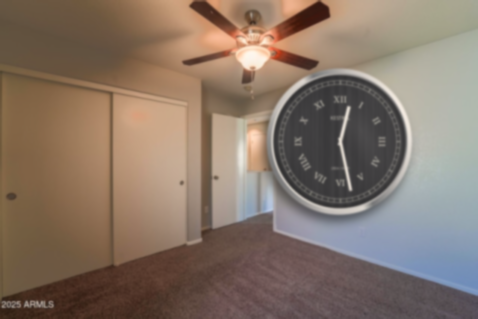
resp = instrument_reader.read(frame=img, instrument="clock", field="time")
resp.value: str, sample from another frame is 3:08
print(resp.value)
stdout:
12:28
